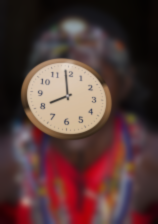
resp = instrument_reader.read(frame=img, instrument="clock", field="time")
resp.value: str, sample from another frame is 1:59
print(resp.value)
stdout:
7:59
